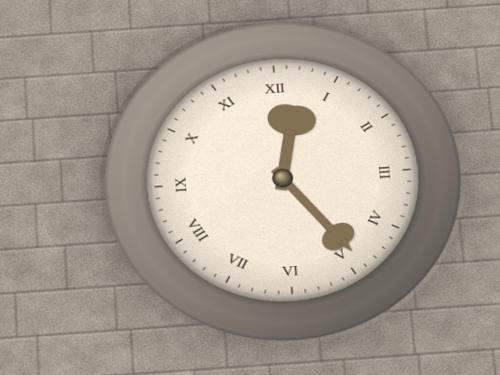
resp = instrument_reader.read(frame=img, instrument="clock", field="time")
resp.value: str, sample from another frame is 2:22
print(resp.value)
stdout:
12:24
